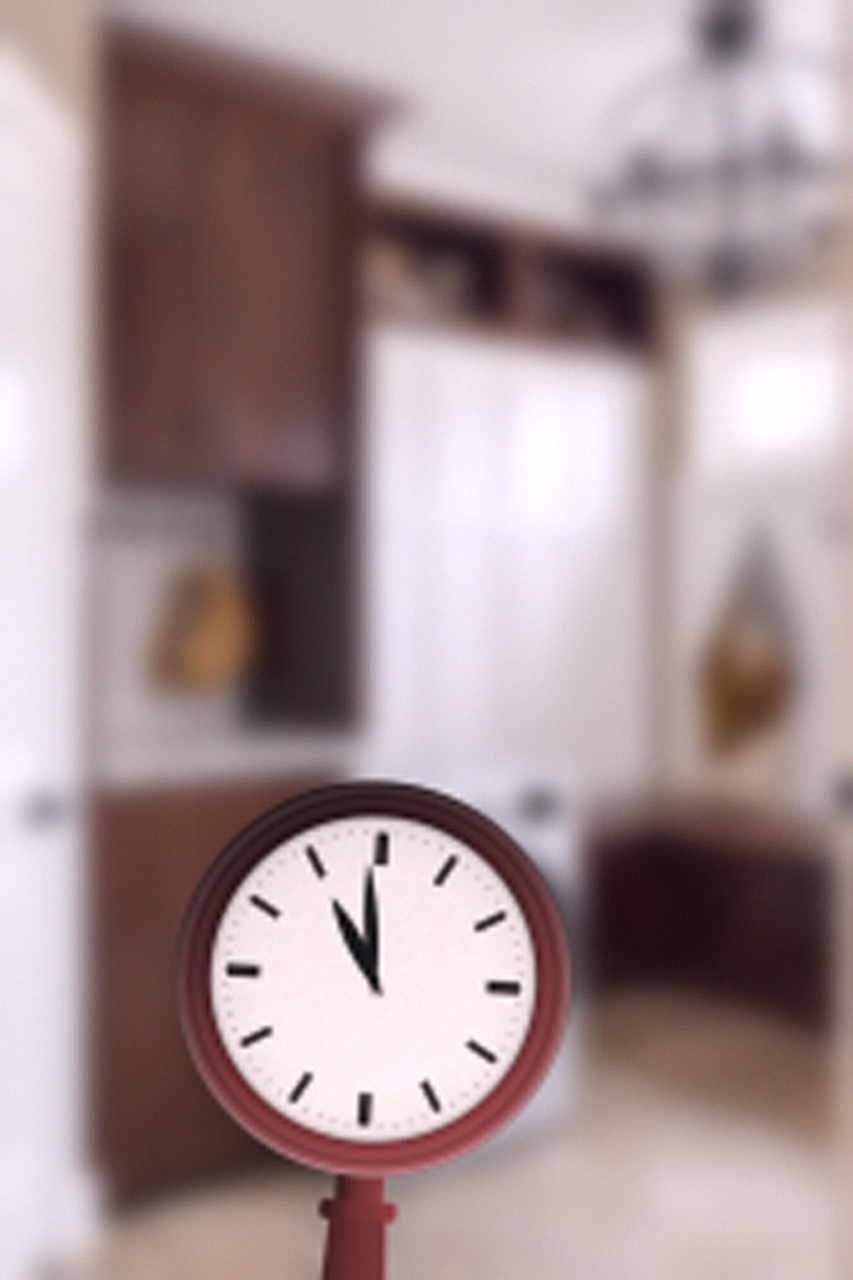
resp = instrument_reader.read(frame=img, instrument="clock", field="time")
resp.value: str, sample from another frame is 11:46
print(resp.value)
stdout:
10:59
